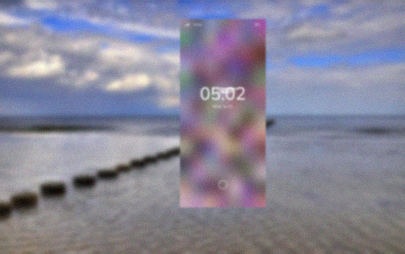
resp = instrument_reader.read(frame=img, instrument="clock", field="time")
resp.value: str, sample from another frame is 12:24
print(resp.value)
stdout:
5:02
